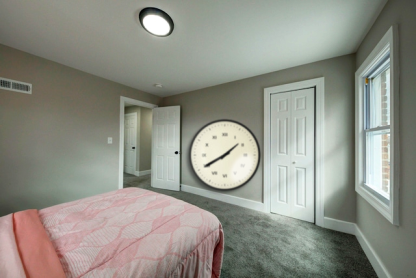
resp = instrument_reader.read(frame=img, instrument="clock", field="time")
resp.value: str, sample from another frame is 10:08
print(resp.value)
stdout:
1:40
